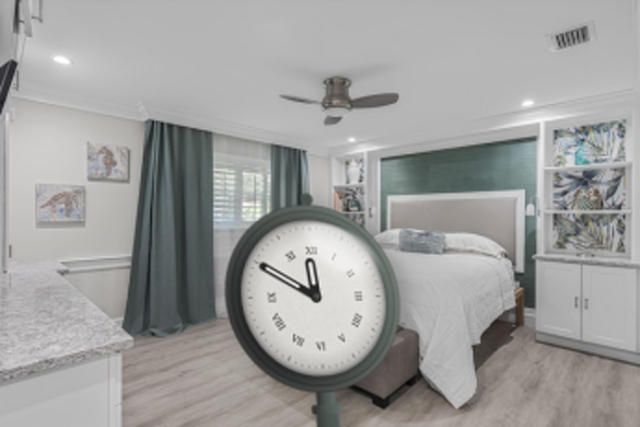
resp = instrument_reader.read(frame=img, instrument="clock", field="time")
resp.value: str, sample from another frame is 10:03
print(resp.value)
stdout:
11:50
